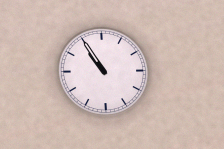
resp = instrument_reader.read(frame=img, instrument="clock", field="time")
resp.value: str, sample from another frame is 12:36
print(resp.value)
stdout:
10:55
